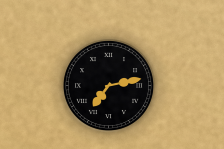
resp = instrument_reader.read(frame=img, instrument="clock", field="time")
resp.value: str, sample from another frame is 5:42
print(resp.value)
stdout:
7:13
